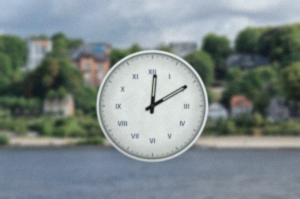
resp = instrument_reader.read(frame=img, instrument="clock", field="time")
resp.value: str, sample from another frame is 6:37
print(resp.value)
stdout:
12:10
